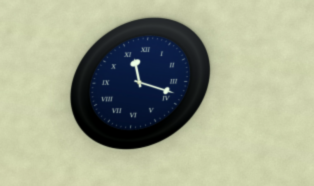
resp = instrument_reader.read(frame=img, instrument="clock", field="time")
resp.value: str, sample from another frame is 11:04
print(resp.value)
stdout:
11:18
